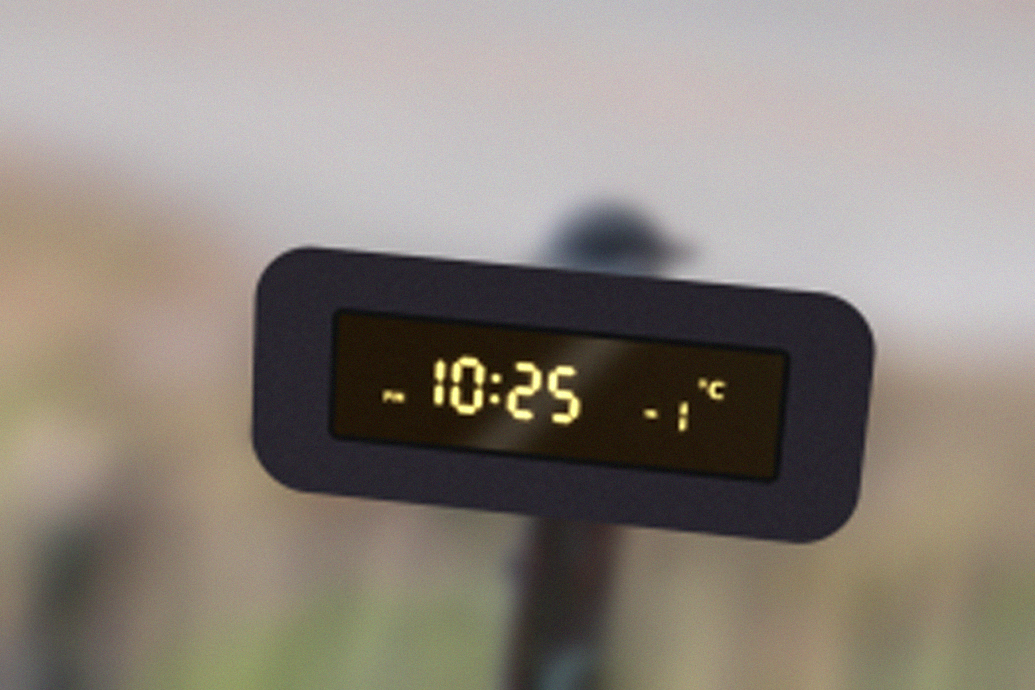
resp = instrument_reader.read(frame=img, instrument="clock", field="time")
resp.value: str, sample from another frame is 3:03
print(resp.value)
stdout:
10:25
